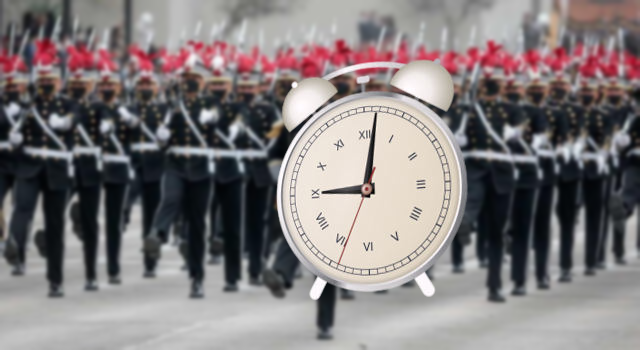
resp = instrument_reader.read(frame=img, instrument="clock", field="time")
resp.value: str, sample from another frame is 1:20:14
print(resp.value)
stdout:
9:01:34
